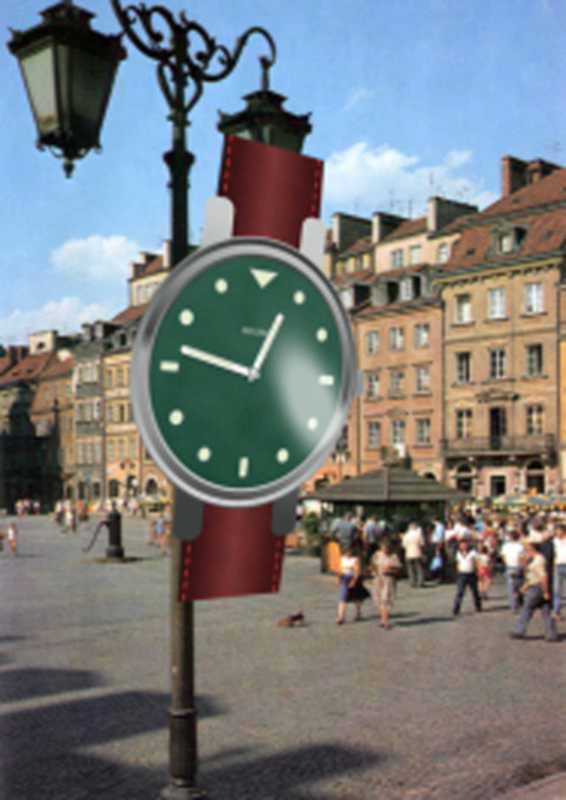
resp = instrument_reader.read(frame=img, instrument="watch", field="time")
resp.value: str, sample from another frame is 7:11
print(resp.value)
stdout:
12:47
